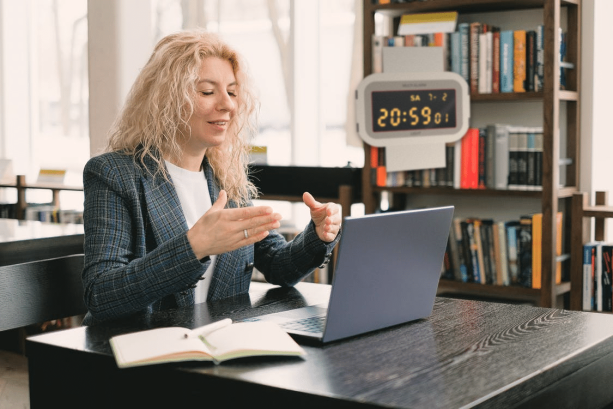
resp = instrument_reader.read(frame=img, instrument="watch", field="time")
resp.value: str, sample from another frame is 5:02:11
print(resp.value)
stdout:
20:59:01
